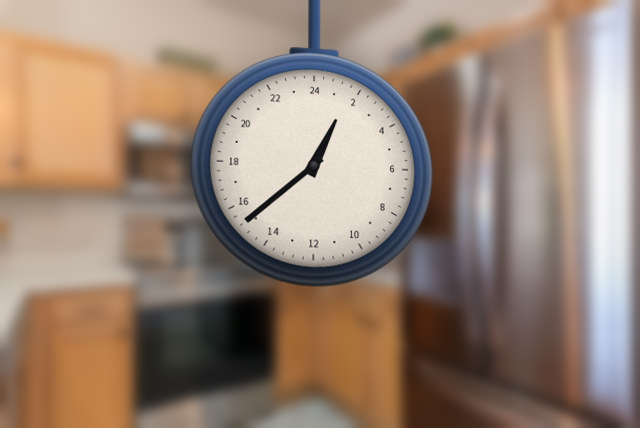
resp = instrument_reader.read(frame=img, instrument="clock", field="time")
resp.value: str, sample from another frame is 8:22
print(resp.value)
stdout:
1:38
